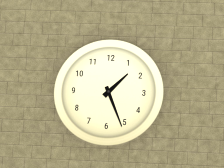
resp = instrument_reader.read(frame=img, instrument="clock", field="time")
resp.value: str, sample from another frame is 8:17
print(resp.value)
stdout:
1:26
